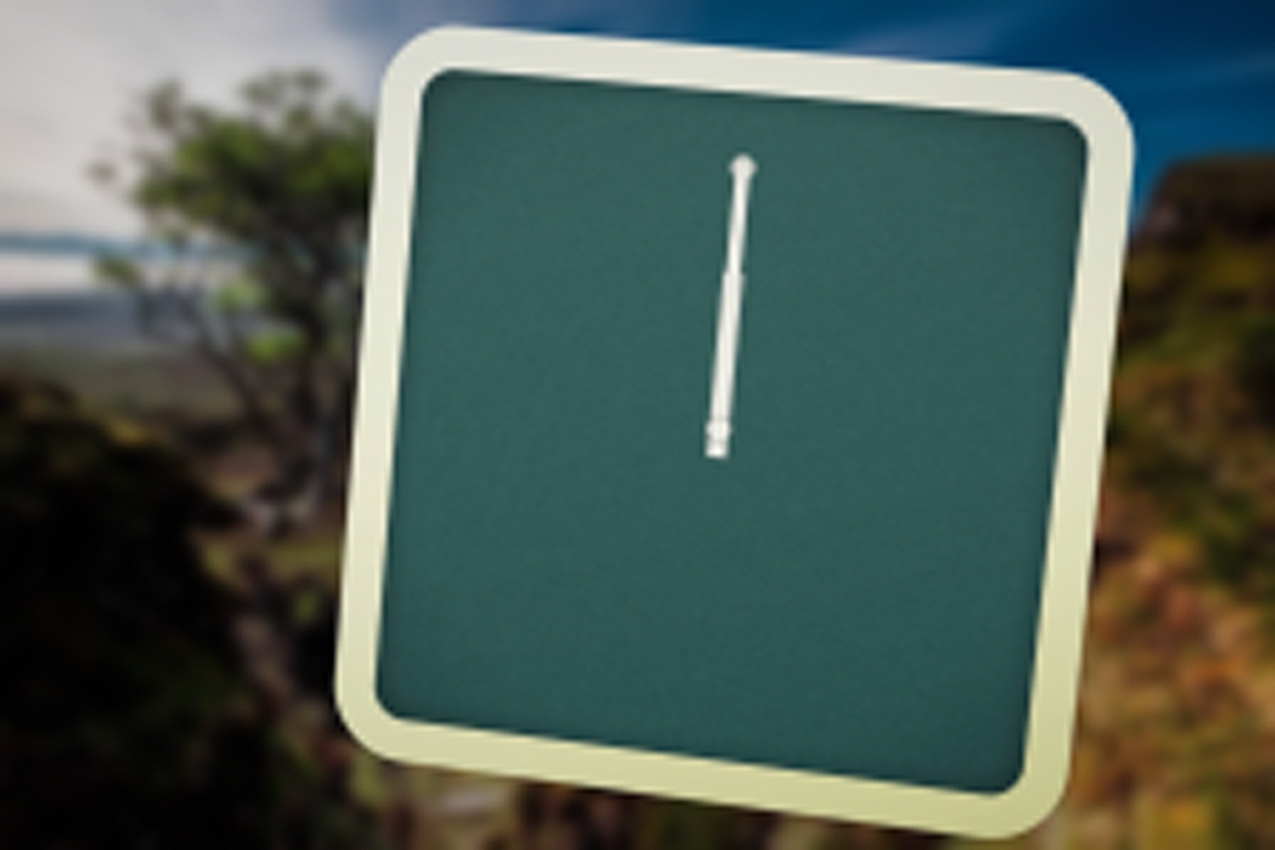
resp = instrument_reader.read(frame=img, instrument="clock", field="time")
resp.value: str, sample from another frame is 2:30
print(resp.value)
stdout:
12:00
